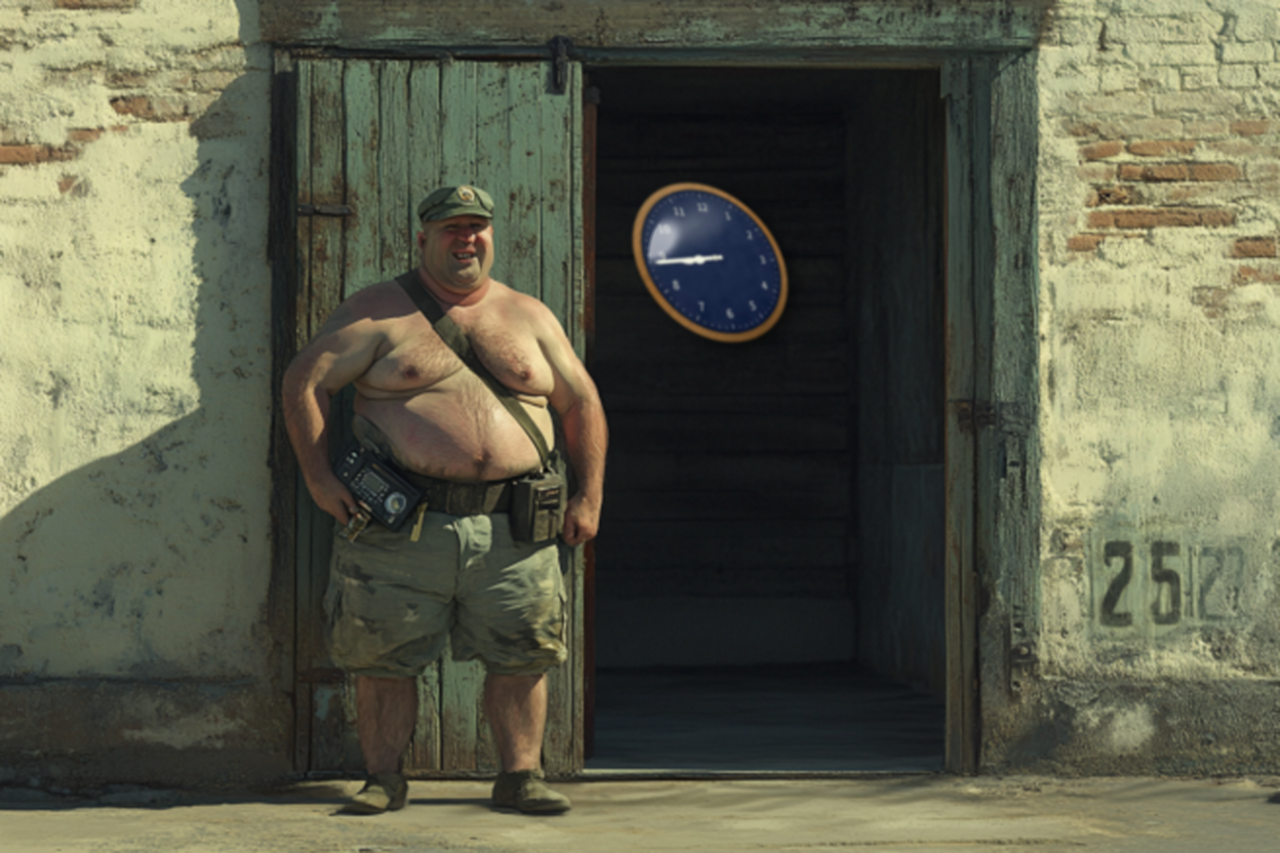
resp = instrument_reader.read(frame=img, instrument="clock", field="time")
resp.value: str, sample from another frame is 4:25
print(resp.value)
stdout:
8:44
